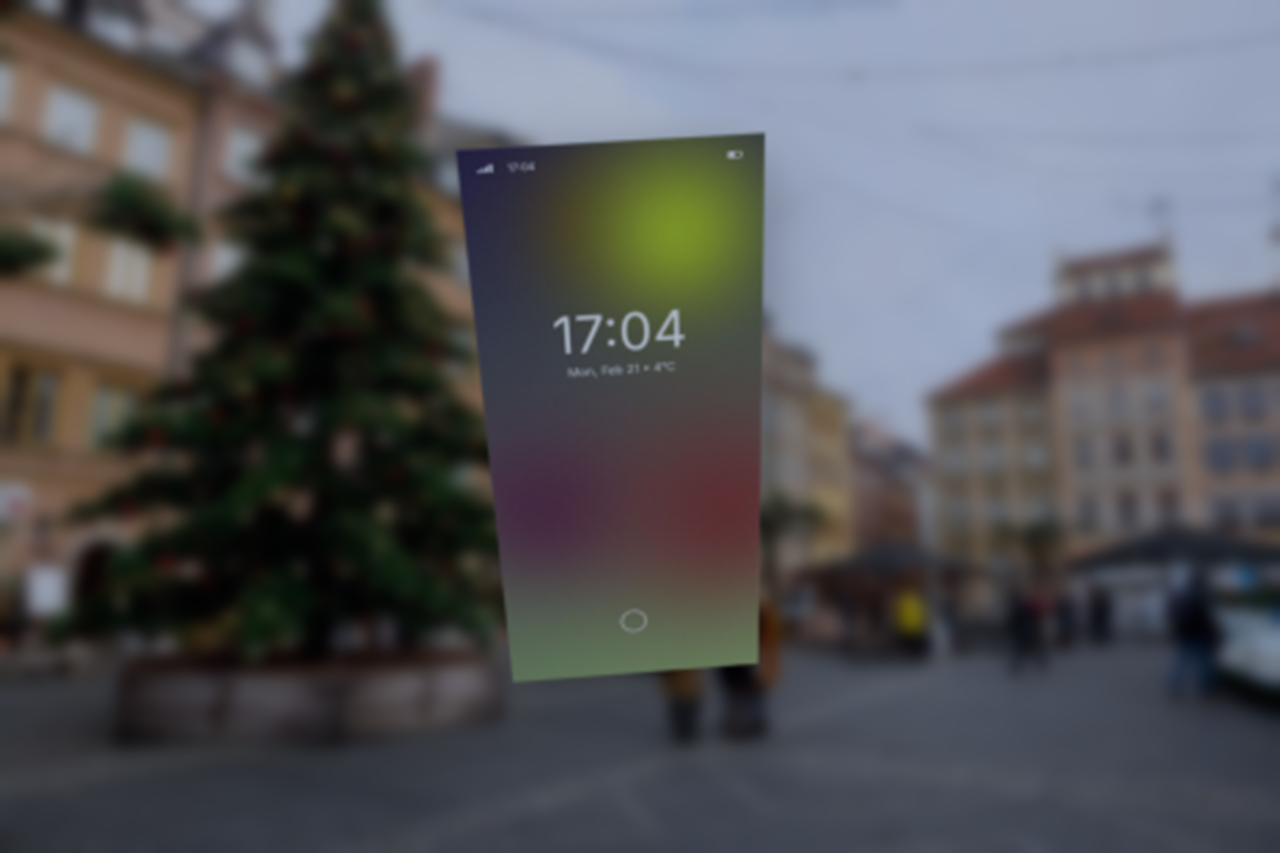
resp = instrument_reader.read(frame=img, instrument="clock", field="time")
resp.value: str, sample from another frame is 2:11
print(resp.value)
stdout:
17:04
